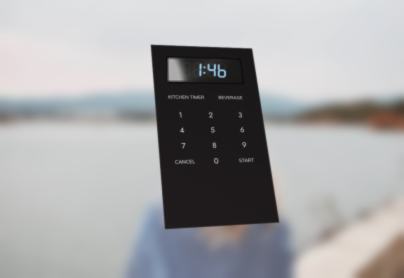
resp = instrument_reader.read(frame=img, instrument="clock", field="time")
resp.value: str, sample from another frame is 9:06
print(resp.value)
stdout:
1:46
